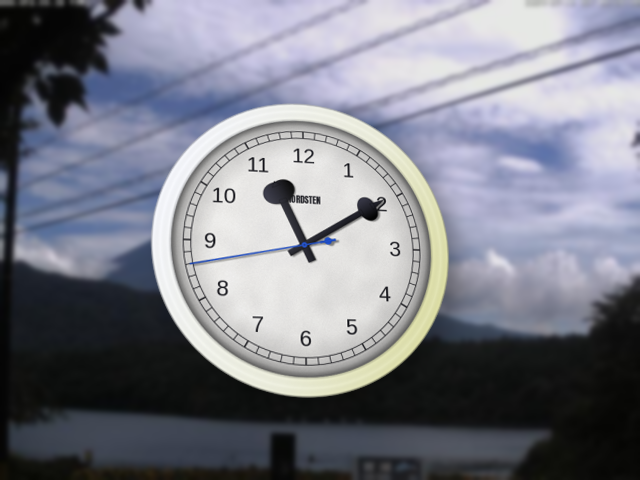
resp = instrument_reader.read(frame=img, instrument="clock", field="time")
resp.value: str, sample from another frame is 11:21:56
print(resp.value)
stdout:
11:09:43
